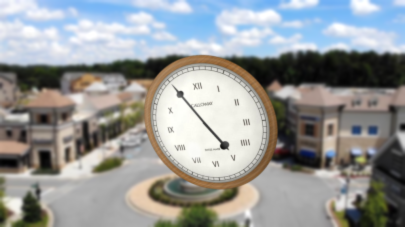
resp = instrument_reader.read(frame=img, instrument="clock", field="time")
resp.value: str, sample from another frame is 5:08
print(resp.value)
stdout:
4:55
